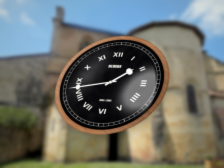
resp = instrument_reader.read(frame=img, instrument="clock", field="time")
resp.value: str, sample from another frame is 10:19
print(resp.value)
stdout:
1:43
